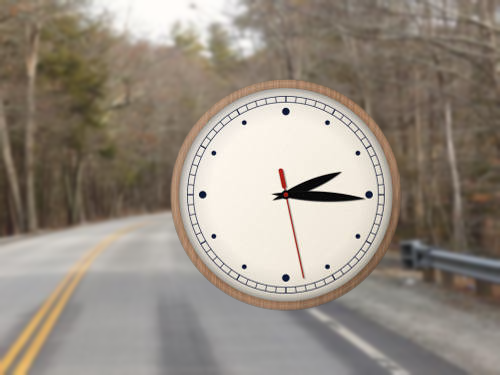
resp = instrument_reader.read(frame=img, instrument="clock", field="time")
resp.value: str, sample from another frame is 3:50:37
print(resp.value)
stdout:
2:15:28
